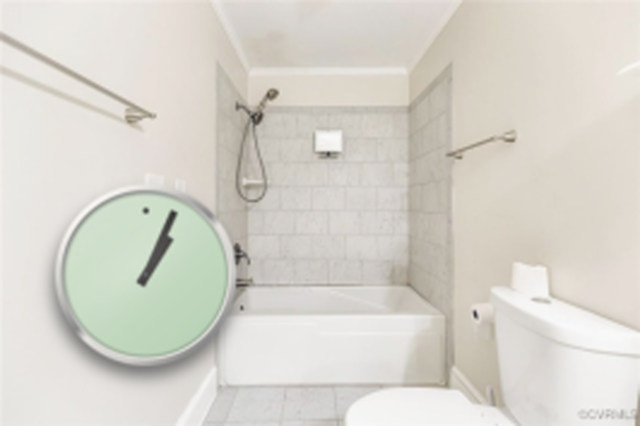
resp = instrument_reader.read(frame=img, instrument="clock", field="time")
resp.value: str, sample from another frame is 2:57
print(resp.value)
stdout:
1:04
